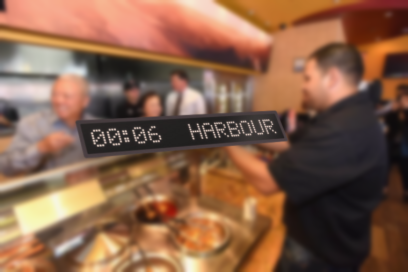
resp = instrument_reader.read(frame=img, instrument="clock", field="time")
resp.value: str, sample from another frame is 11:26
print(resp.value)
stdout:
0:06
